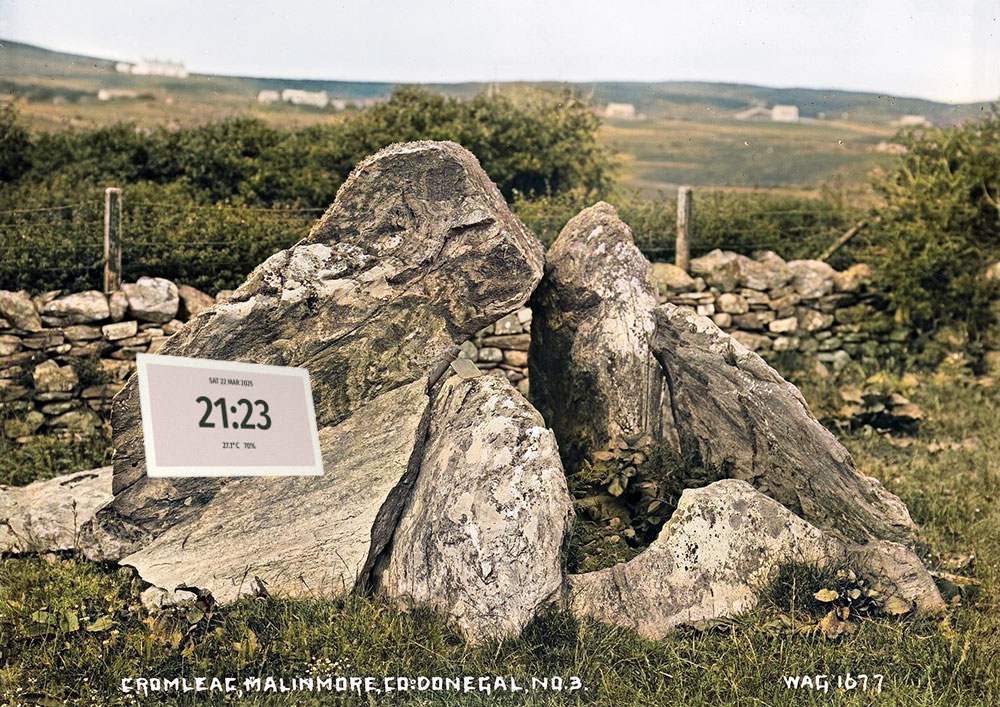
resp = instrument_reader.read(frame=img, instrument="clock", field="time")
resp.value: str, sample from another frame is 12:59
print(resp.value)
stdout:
21:23
